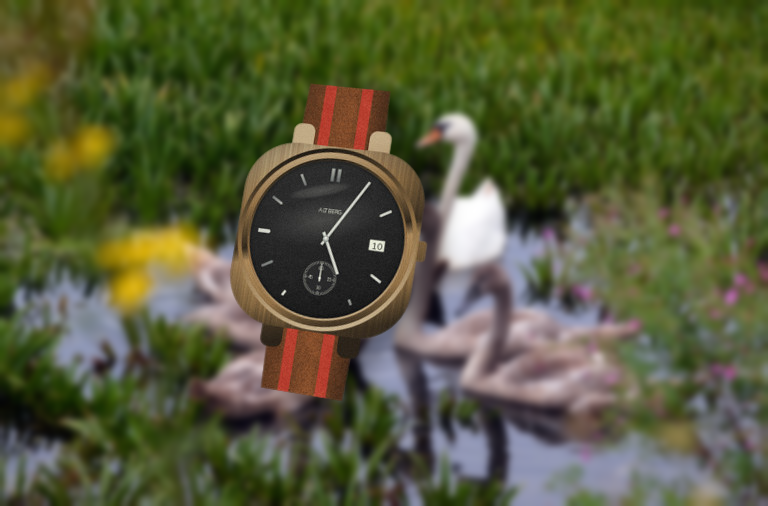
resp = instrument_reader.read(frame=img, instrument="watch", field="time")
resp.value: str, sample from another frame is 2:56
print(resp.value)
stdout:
5:05
